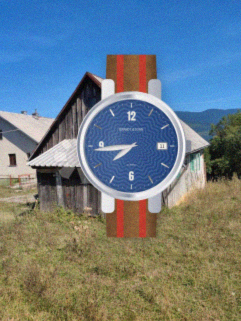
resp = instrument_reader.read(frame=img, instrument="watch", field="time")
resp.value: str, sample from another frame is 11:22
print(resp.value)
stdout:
7:44
